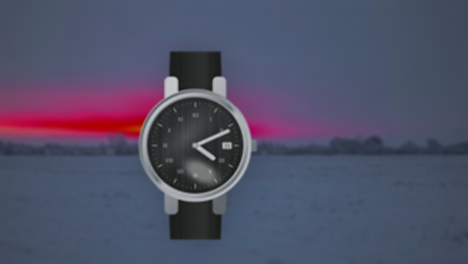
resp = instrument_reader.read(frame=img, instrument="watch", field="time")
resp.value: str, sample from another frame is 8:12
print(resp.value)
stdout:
4:11
